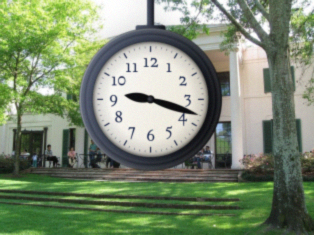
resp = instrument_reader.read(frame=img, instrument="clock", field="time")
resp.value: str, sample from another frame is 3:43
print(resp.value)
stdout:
9:18
